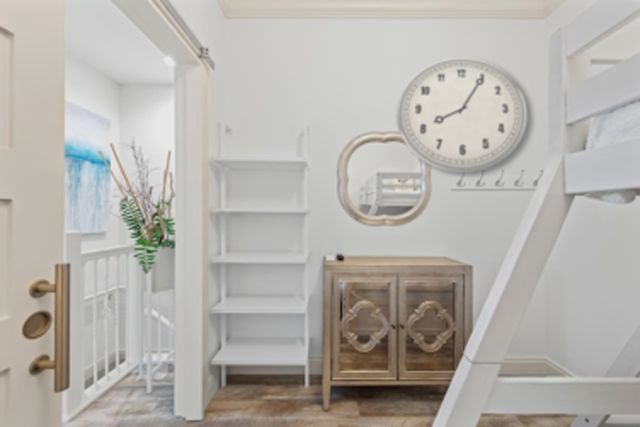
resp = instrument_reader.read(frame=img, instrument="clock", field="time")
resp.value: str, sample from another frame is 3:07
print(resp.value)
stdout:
8:05
